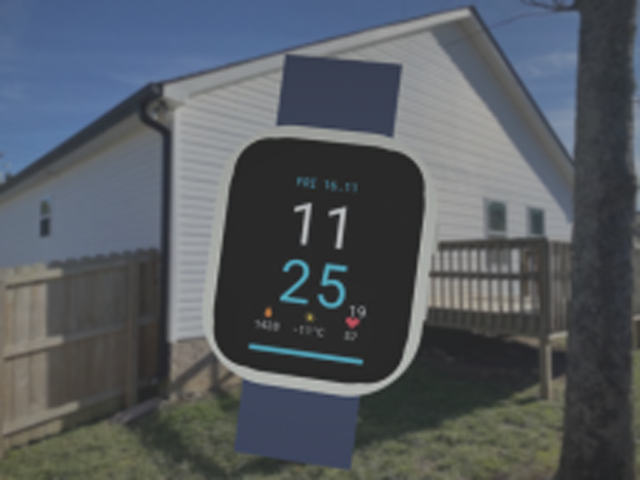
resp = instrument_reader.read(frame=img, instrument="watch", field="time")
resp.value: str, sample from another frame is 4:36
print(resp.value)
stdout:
11:25
